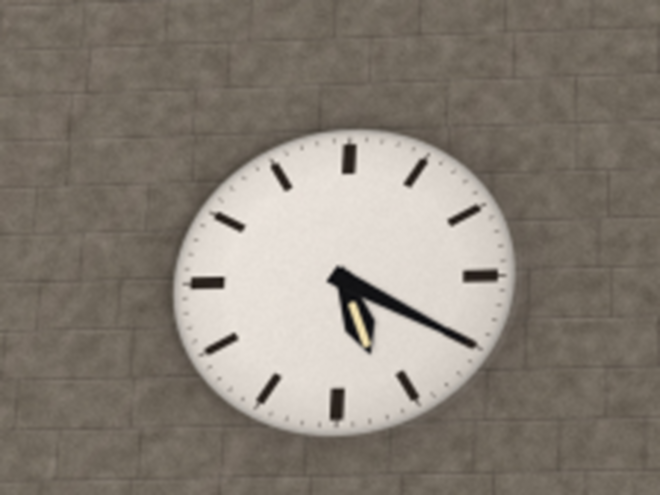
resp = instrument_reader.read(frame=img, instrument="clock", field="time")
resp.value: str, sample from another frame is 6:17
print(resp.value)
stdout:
5:20
